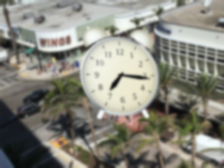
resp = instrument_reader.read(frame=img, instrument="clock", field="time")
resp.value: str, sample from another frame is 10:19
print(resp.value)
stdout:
7:16
